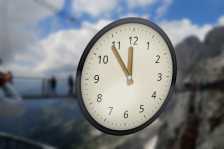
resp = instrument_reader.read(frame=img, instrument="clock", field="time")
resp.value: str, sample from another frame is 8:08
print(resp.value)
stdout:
11:54
